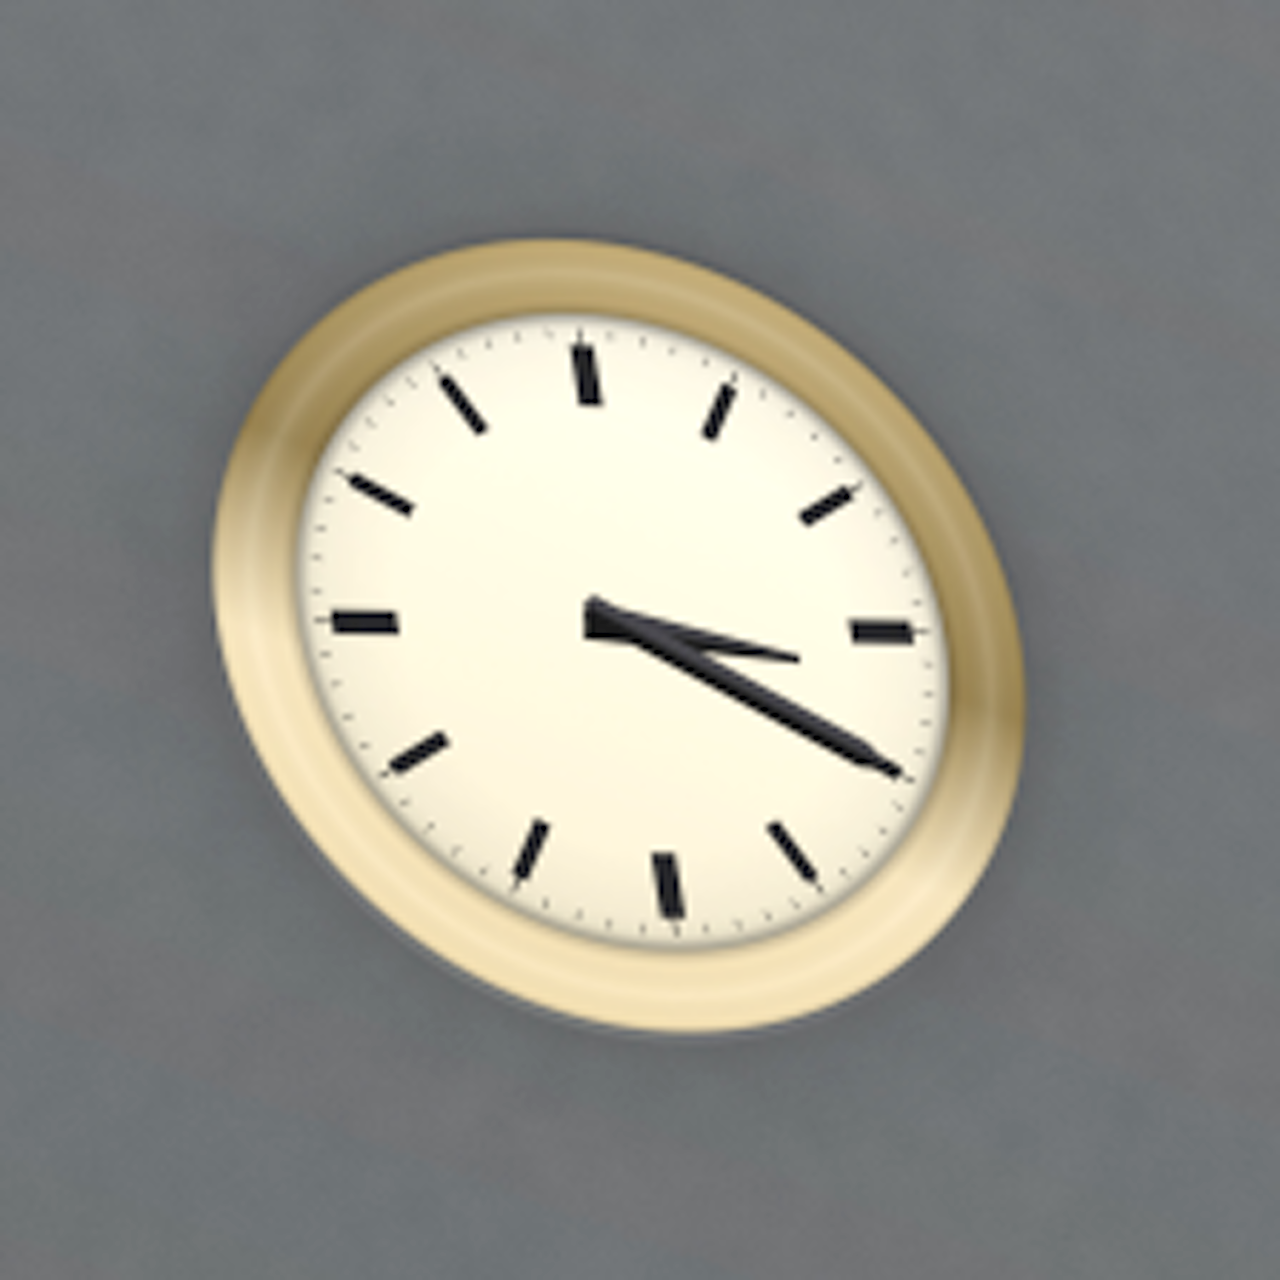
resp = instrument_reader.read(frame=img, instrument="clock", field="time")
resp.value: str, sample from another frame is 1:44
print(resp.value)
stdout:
3:20
